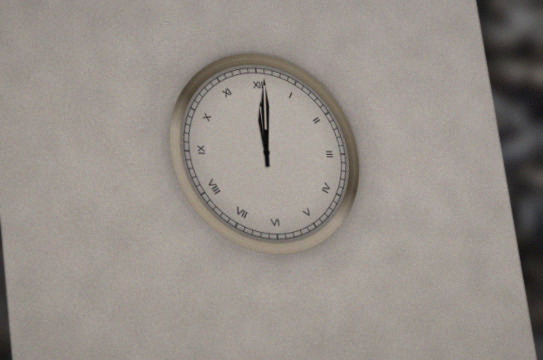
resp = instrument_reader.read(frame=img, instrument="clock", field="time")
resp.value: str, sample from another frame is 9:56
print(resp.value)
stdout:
12:01
